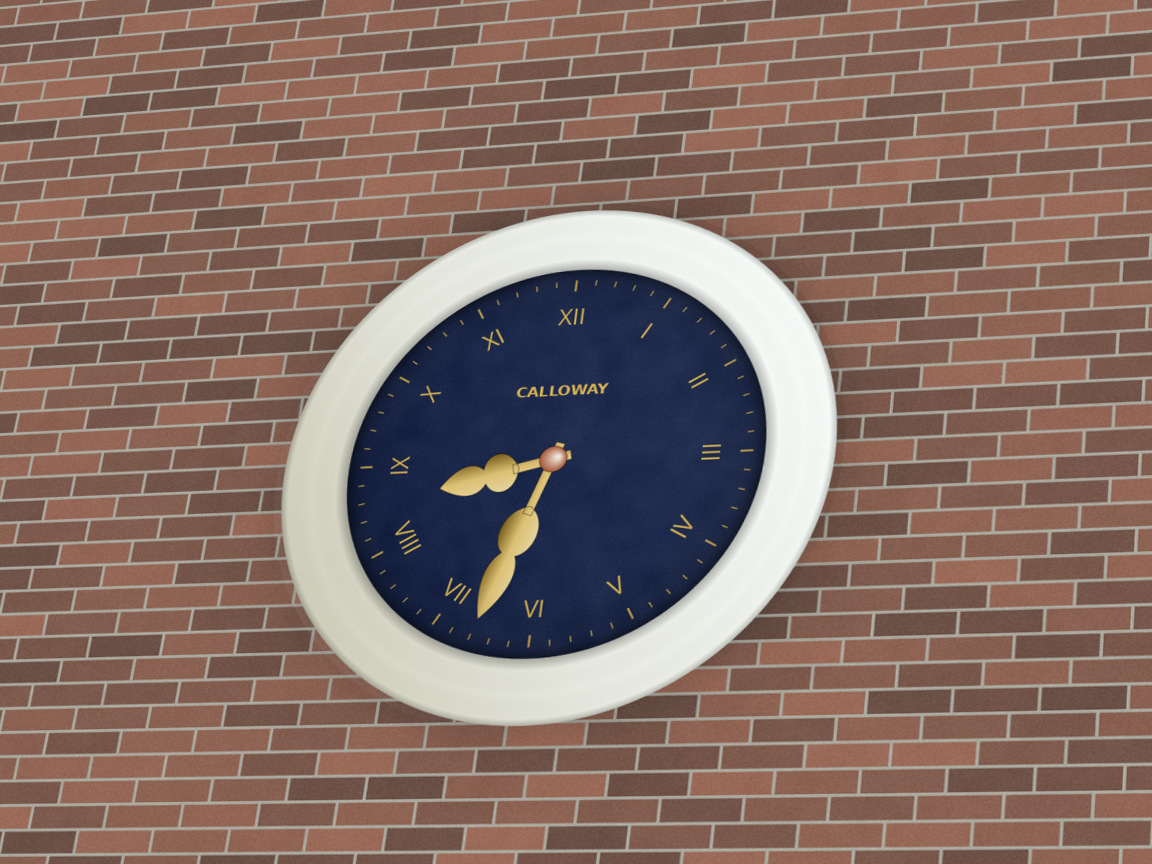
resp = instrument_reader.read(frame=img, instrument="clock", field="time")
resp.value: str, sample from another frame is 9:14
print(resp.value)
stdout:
8:33
